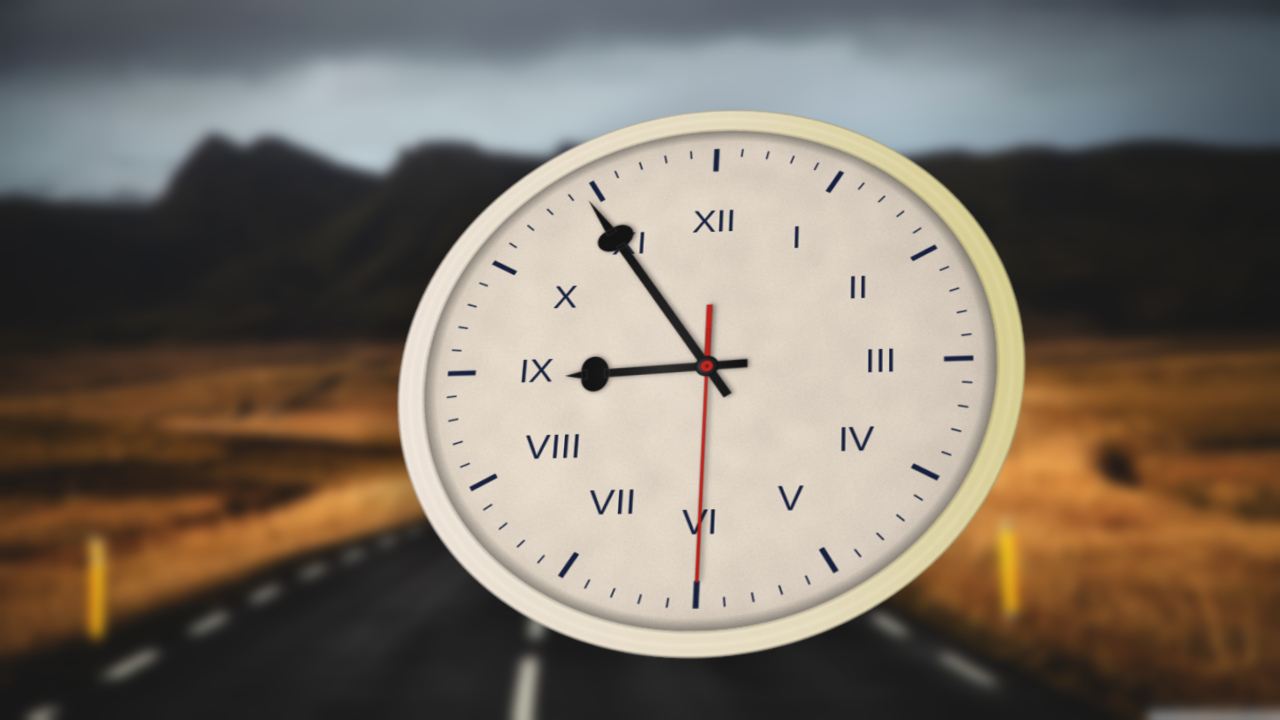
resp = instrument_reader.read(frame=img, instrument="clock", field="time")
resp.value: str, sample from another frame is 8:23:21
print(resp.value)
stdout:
8:54:30
